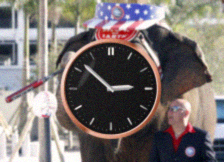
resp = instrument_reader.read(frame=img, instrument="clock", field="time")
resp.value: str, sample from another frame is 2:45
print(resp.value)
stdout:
2:52
